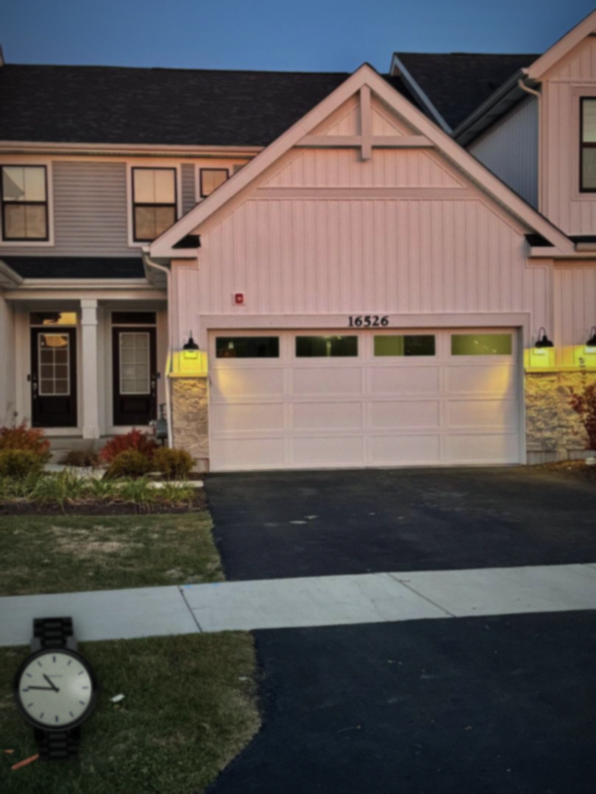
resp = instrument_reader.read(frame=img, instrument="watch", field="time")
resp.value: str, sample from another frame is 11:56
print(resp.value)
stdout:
10:46
